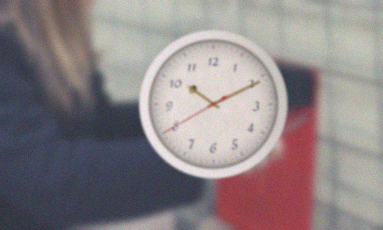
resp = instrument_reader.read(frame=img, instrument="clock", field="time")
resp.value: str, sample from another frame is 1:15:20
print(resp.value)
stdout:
10:10:40
